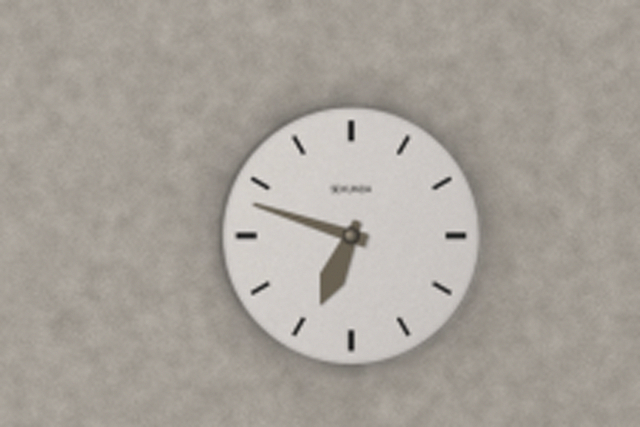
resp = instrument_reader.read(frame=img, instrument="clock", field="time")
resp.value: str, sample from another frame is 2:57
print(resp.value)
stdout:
6:48
